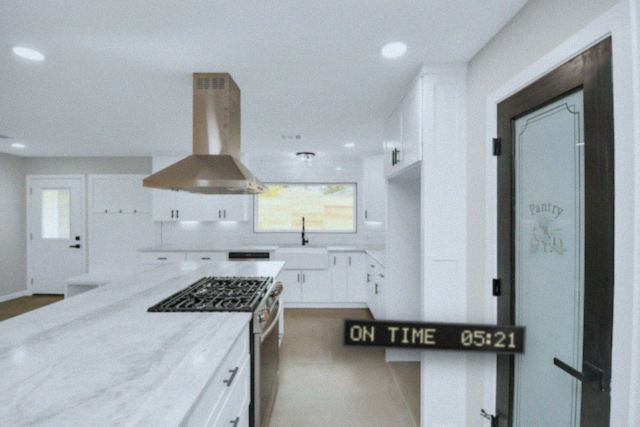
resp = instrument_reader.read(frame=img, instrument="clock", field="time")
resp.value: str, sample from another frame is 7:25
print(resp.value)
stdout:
5:21
